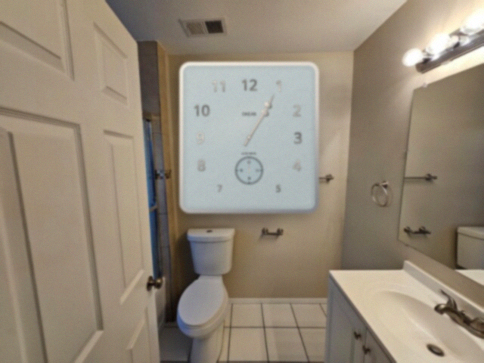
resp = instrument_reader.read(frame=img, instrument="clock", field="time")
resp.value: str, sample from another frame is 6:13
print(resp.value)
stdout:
1:05
